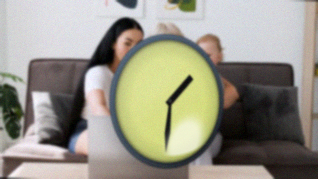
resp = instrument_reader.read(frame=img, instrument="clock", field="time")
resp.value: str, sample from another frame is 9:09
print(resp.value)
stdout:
1:31
